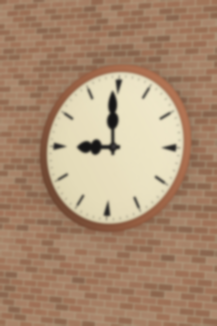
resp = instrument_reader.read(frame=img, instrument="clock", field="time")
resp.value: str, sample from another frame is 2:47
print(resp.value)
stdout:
8:59
